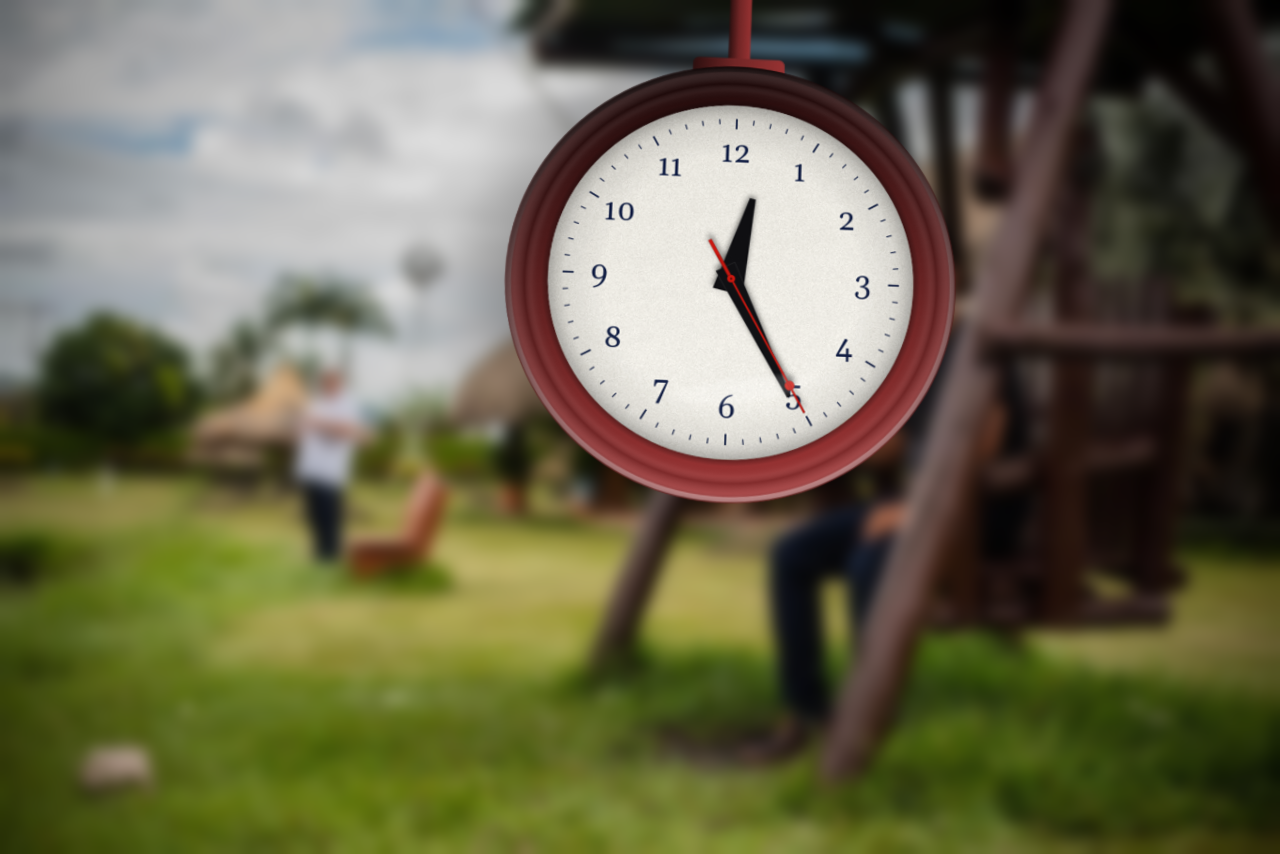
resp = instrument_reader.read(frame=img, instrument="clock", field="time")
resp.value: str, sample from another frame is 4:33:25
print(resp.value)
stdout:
12:25:25
